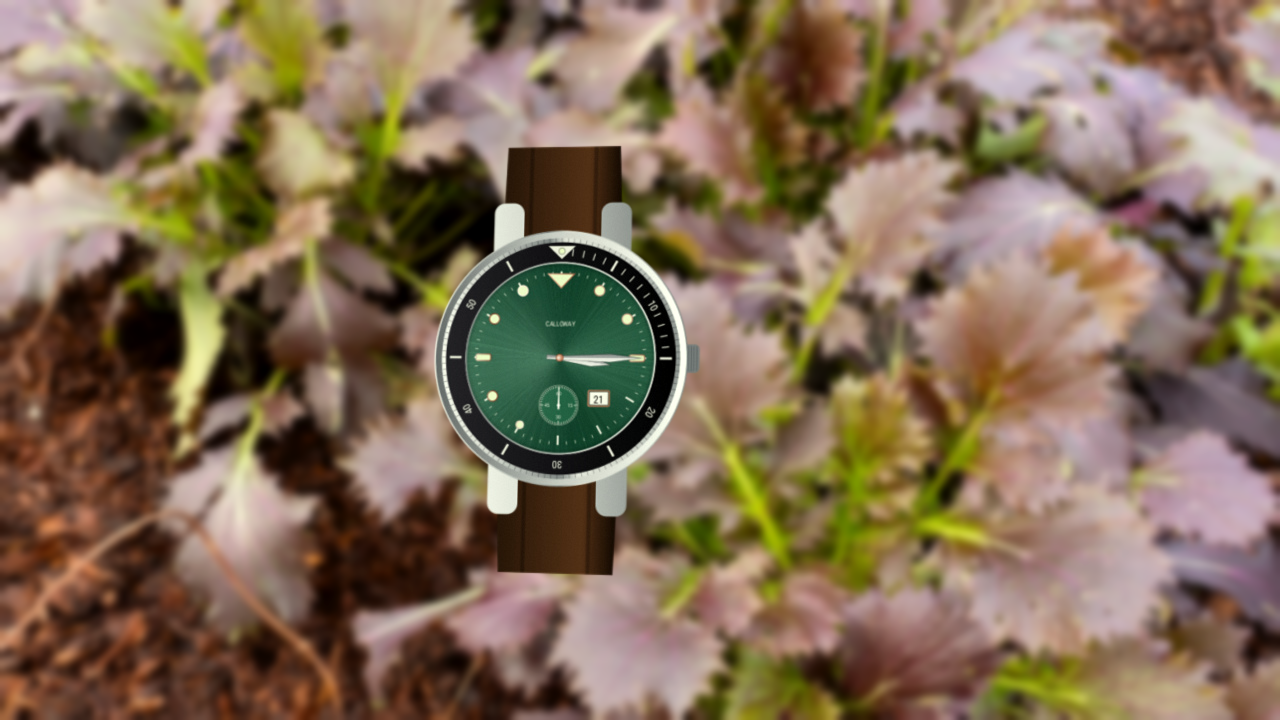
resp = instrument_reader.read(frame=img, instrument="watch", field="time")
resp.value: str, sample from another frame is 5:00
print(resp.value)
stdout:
3:15
